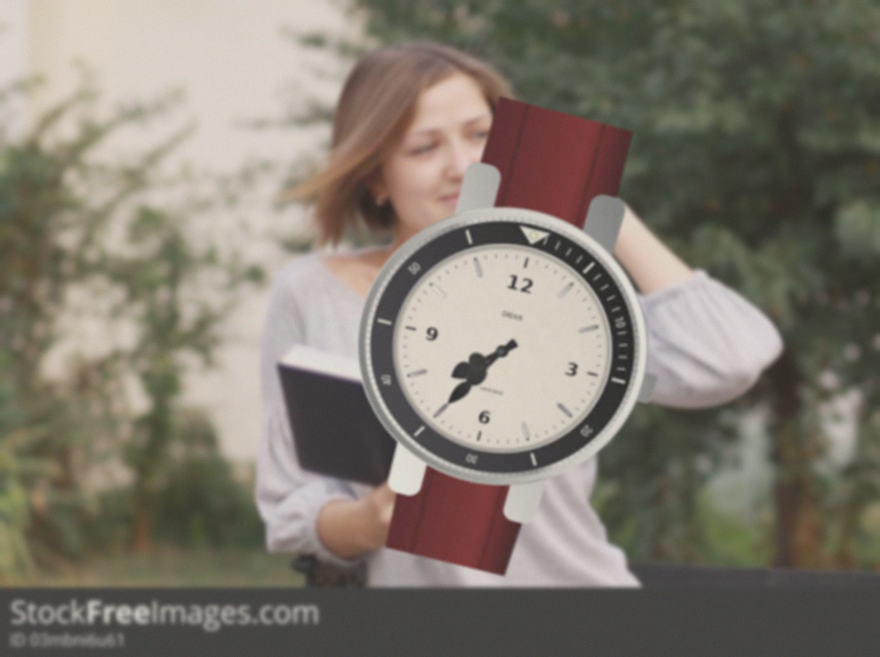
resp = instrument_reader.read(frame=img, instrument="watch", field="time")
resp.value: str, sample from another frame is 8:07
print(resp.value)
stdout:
7:35
